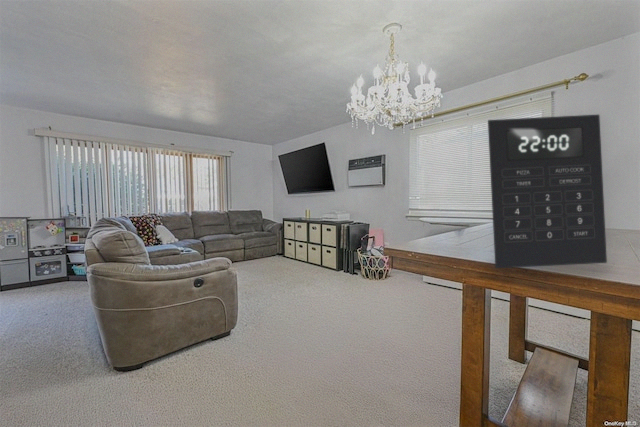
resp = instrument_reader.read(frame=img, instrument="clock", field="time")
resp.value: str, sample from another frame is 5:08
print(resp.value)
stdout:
22:00
